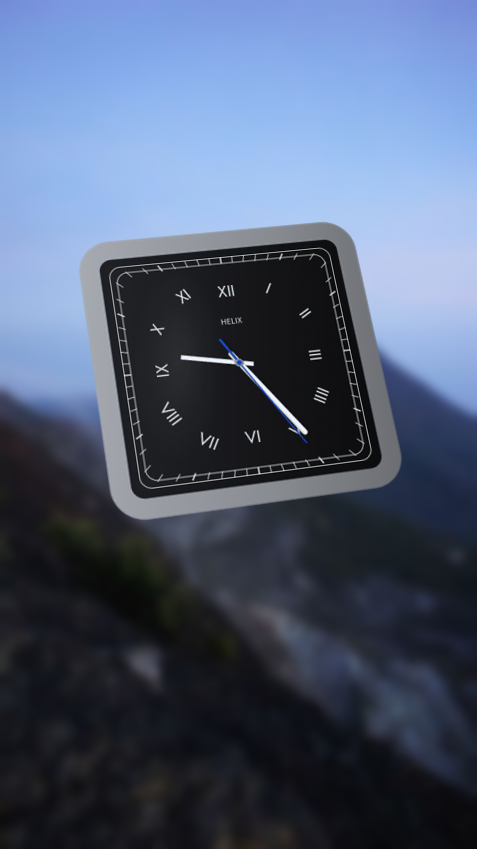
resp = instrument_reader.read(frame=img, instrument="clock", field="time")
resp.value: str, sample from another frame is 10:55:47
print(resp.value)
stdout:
9:24:25
